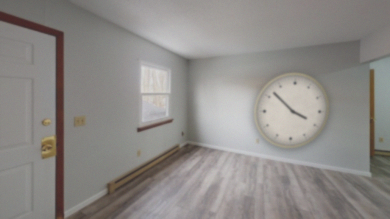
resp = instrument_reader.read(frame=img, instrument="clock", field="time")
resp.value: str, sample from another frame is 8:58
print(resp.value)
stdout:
3:52
